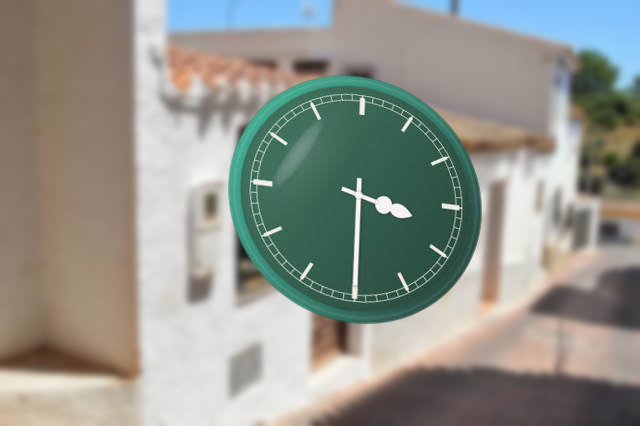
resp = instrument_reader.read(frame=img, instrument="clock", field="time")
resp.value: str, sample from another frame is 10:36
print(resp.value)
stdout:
3:30
